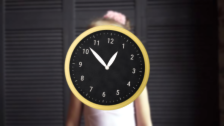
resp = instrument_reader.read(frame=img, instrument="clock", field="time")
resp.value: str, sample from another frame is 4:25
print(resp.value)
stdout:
12:52
